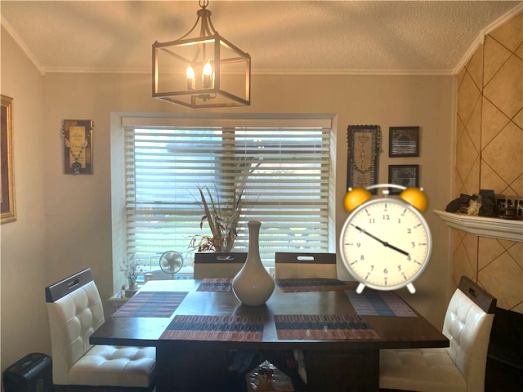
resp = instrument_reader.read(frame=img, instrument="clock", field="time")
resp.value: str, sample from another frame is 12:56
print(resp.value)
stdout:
3:50
